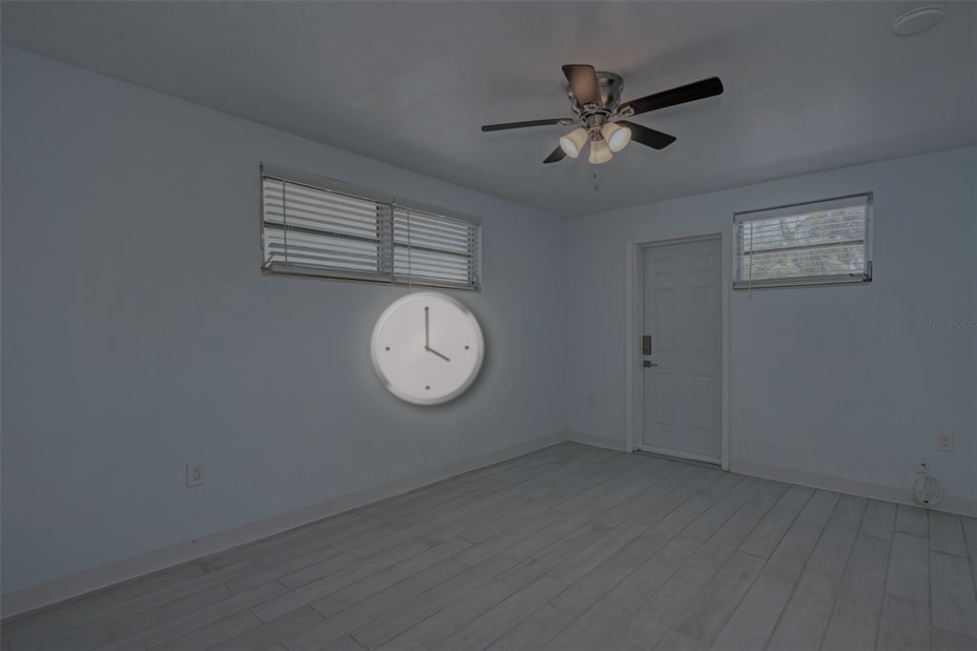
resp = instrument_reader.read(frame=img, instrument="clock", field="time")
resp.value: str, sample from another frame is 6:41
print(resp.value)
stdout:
4:00
